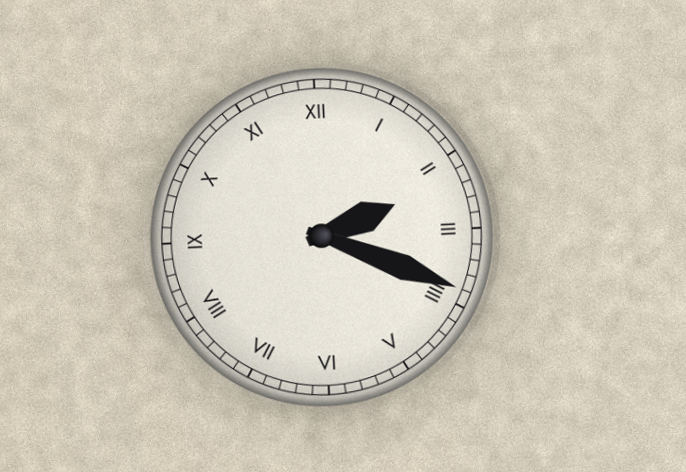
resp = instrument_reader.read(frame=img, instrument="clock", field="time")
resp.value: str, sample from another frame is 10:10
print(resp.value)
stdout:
2:19
